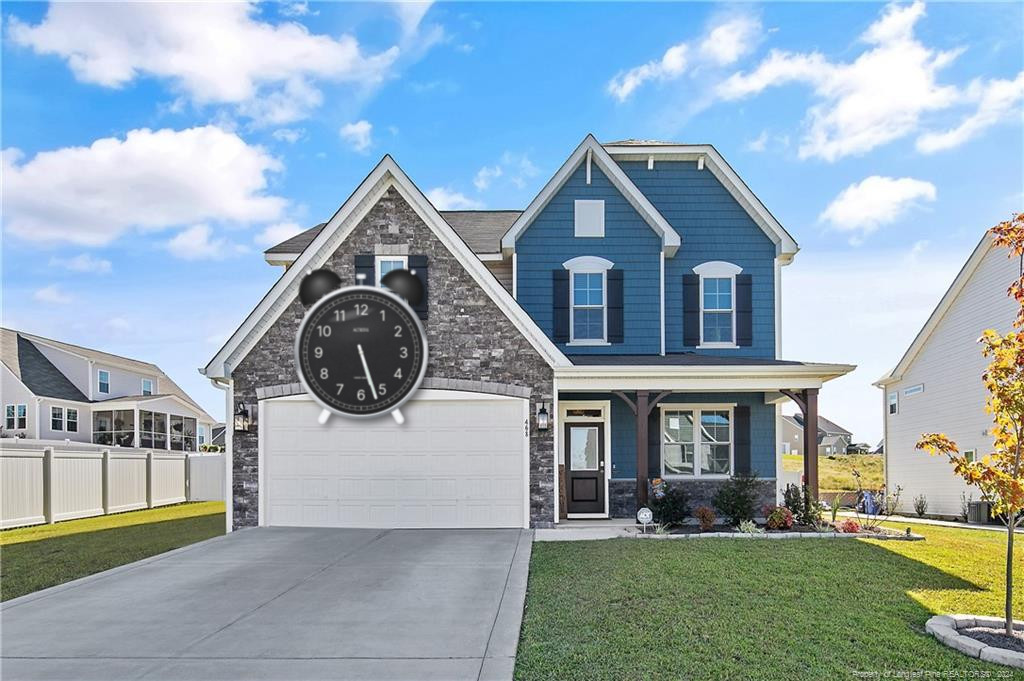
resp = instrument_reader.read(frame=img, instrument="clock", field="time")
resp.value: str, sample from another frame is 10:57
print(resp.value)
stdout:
5:27
